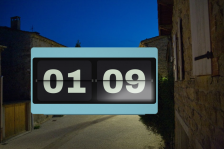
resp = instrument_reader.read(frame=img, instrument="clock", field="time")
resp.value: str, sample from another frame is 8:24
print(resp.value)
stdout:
1:09
